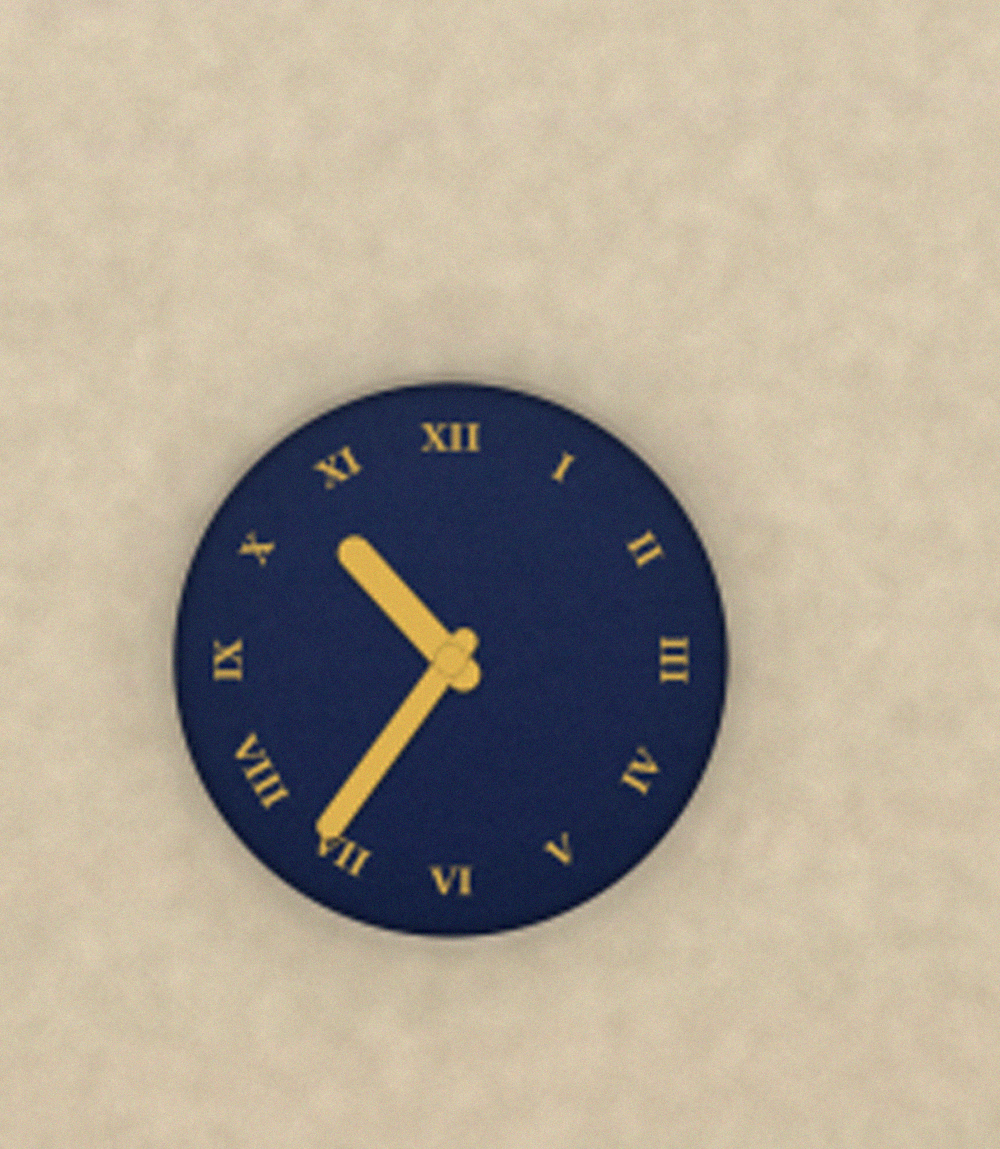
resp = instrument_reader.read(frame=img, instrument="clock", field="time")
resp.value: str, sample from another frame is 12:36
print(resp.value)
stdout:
10:36
